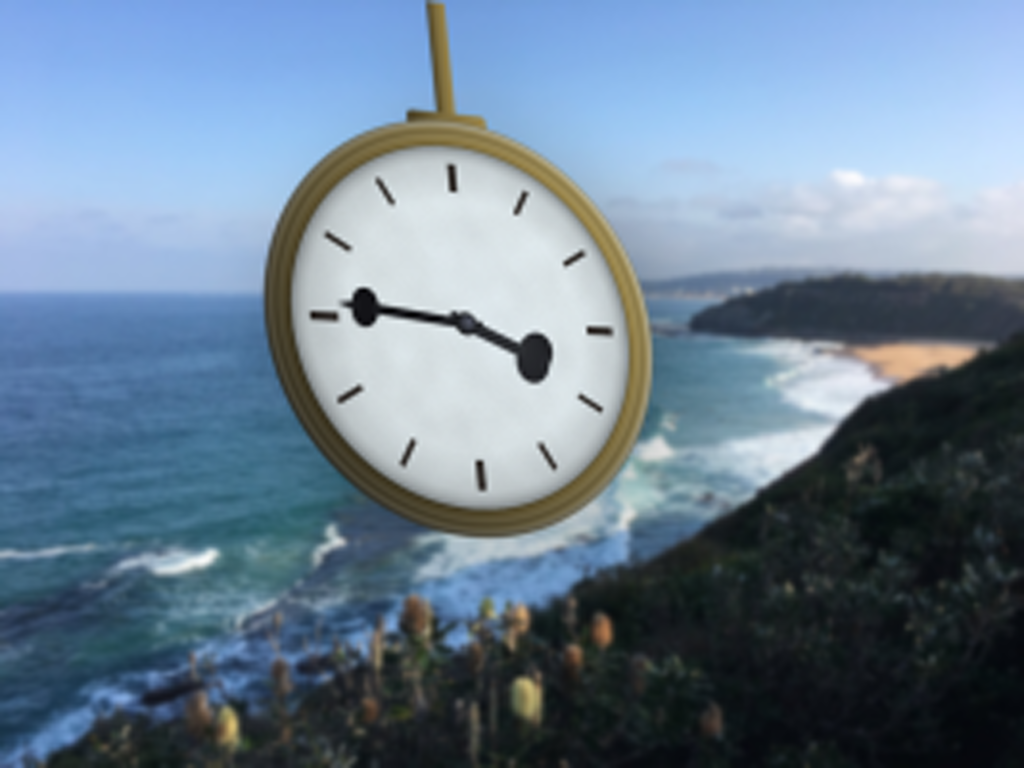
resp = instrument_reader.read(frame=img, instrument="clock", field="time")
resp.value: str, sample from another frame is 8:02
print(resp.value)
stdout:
3:46
